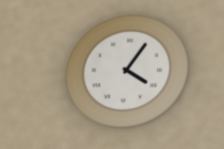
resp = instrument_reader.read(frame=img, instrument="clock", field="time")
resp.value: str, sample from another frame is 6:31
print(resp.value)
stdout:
4:05
